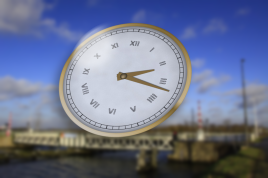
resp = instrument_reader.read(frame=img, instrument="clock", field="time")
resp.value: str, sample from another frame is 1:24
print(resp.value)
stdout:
2:17
